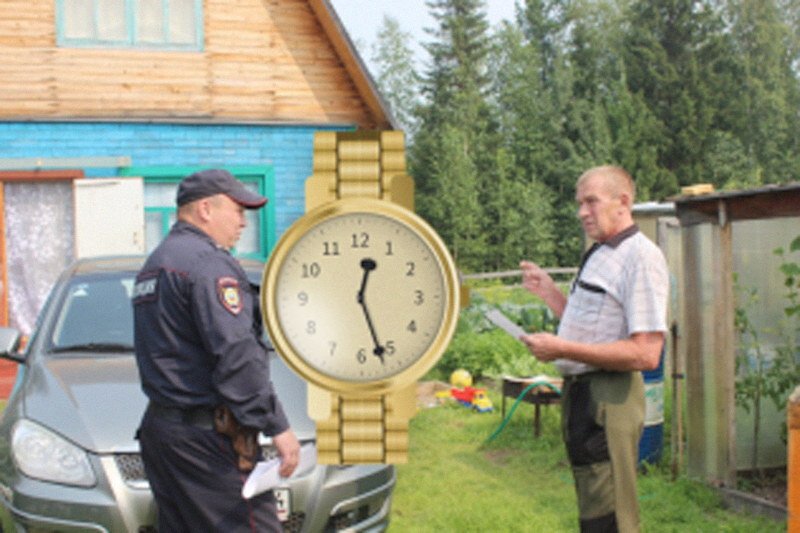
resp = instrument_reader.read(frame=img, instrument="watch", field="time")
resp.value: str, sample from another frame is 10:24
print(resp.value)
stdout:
12:27
